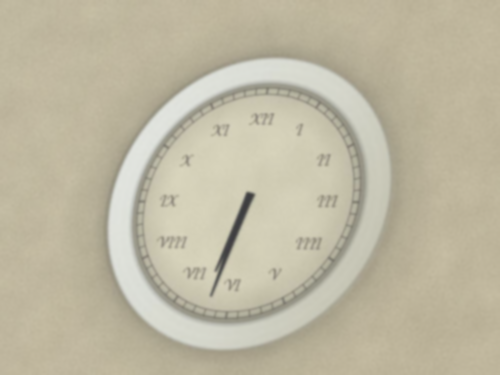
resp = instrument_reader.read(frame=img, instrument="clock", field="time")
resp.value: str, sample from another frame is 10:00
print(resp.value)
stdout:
6:32
